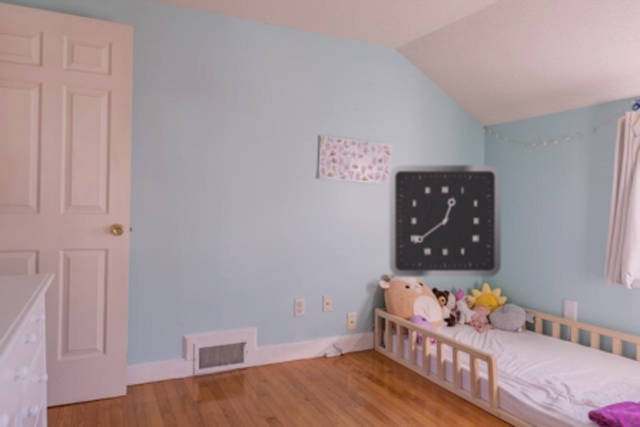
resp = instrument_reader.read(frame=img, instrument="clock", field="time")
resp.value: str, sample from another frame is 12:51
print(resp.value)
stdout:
12:39
